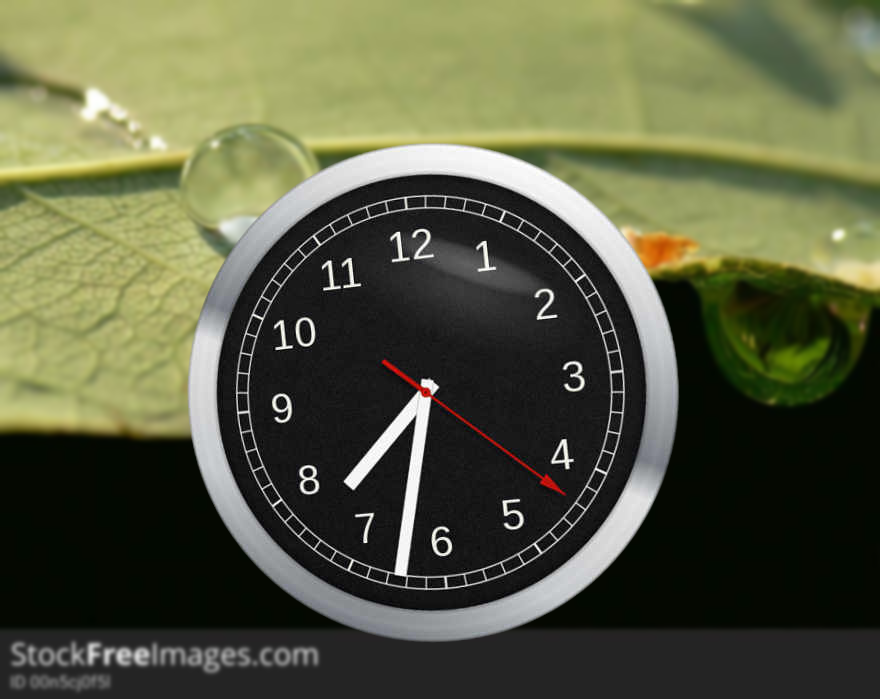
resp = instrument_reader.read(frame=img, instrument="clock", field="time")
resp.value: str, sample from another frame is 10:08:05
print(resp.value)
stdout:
7:32:22
